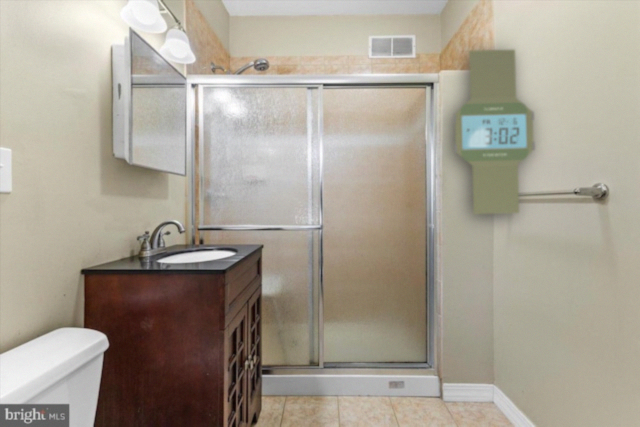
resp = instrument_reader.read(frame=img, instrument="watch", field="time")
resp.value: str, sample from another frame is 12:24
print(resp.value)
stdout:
3:02
